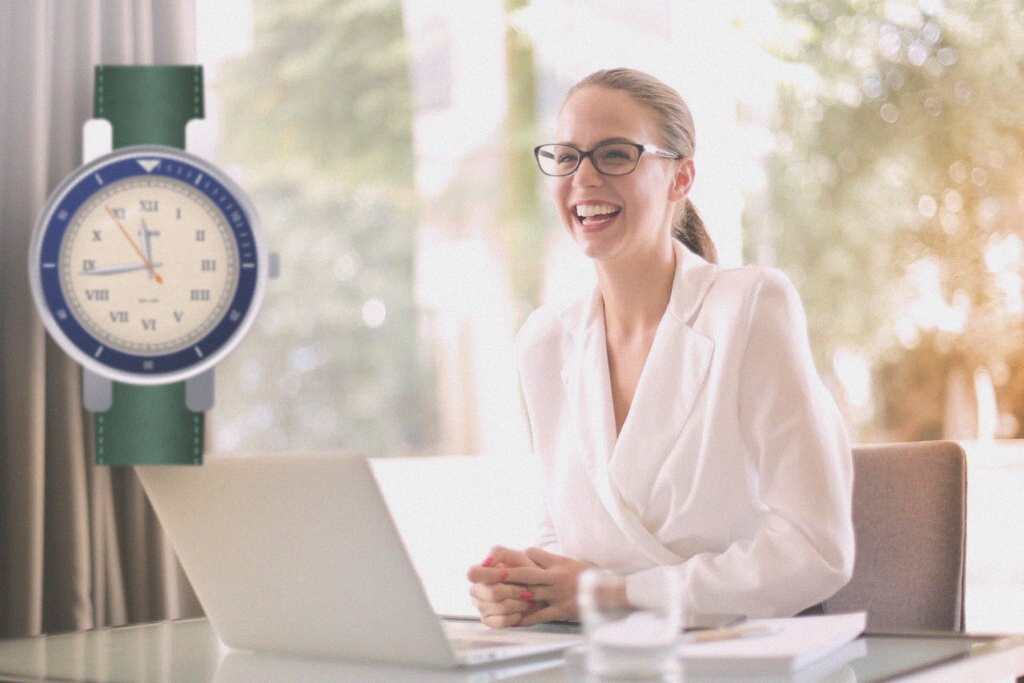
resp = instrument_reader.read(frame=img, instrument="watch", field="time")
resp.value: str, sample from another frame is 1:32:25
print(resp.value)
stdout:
11:43:54
